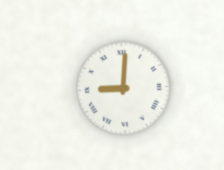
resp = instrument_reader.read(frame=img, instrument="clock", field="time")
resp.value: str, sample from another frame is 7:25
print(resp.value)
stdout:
9:01
